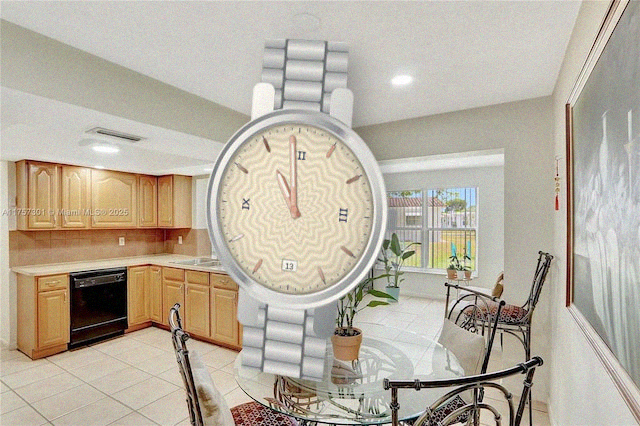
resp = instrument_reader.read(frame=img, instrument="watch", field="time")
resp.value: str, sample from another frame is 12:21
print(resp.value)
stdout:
10:59
